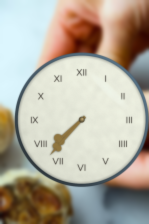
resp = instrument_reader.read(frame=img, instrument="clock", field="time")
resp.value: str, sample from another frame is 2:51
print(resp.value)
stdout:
7:37
